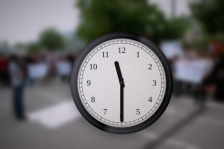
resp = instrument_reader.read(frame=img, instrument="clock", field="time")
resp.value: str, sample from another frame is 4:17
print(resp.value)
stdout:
11:30
